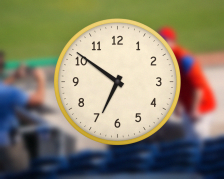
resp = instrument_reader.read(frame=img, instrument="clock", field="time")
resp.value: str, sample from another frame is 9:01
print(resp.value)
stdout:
6:51
